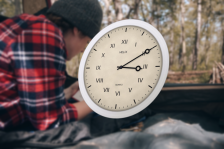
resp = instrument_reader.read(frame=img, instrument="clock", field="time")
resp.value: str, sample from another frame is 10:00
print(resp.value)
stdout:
3:10
